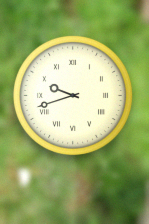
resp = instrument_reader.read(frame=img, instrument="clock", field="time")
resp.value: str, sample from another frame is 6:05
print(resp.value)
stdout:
9:42
